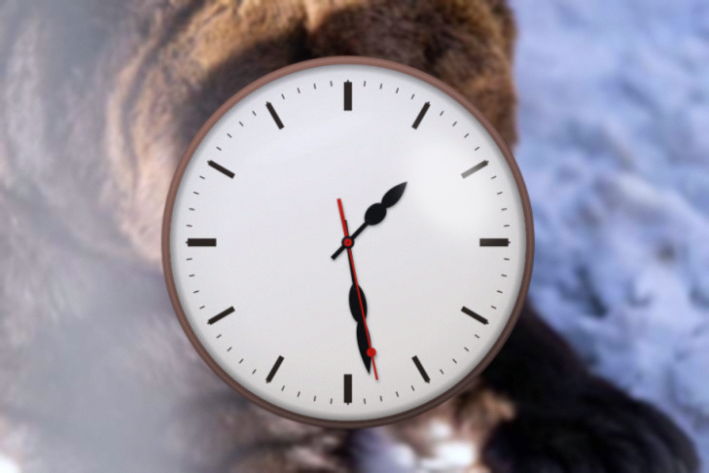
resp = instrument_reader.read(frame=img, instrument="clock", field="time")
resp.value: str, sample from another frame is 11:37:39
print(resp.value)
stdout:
1:28:28
